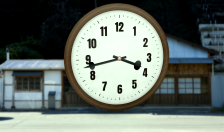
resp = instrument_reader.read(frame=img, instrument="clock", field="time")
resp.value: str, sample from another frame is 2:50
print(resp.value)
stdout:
3:43
